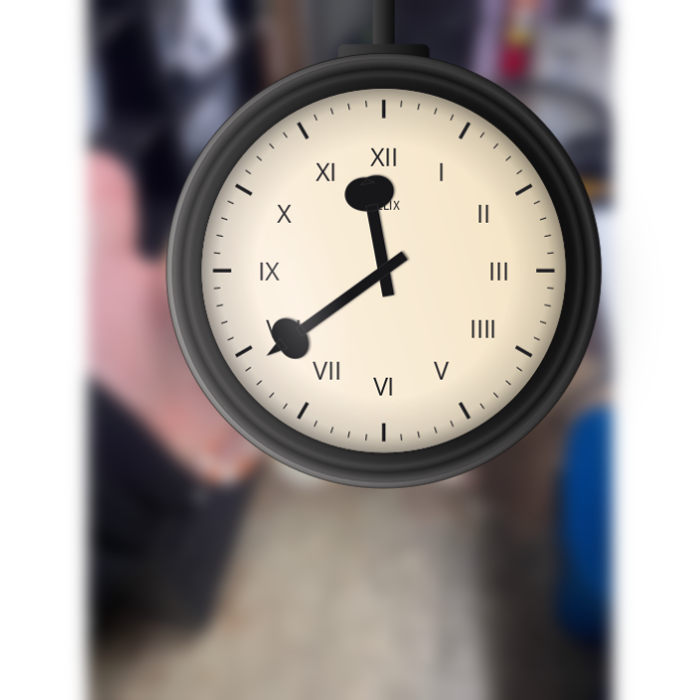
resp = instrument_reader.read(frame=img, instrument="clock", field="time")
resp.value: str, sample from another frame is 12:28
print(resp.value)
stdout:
11:39
